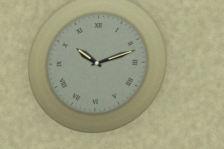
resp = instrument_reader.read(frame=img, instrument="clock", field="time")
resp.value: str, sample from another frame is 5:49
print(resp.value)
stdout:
10:12
